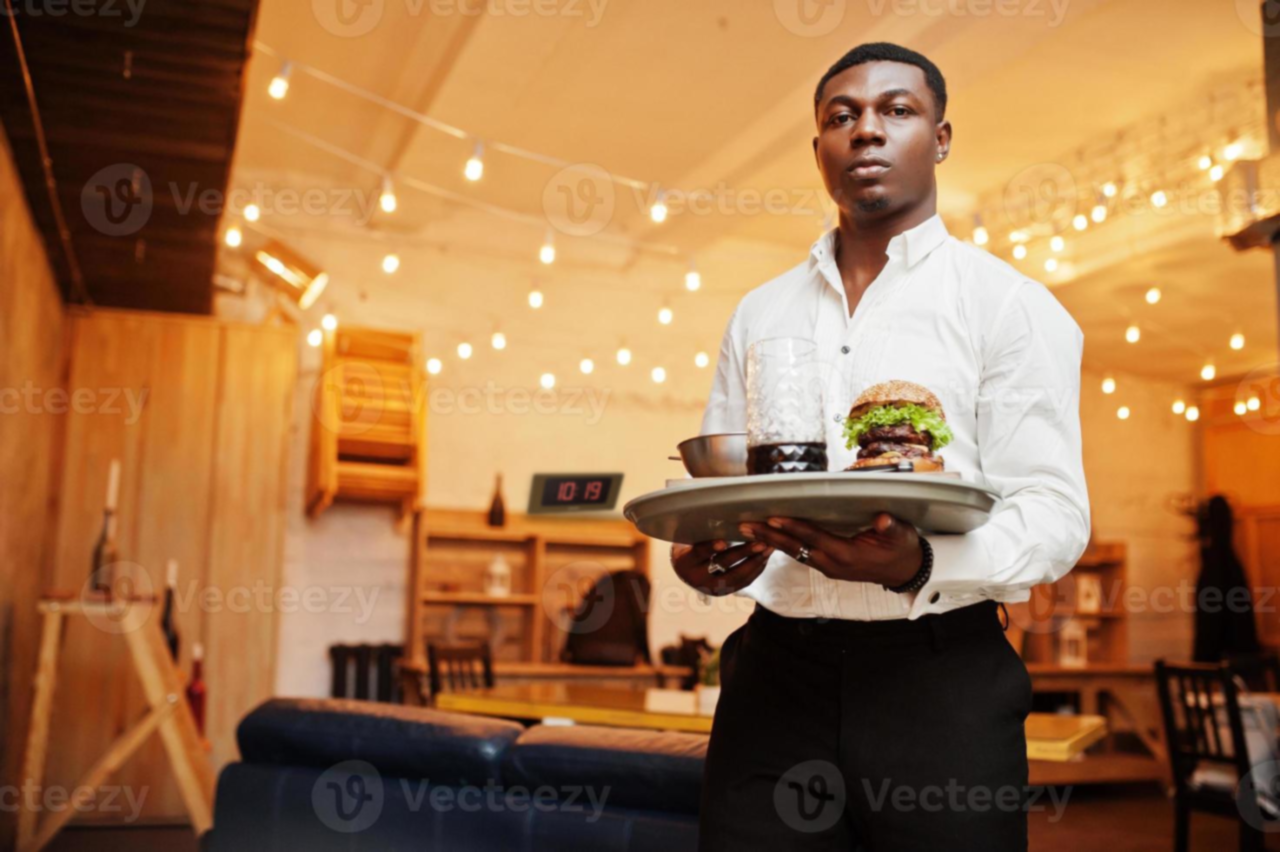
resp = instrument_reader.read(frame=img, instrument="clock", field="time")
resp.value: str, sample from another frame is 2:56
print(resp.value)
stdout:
10:19
